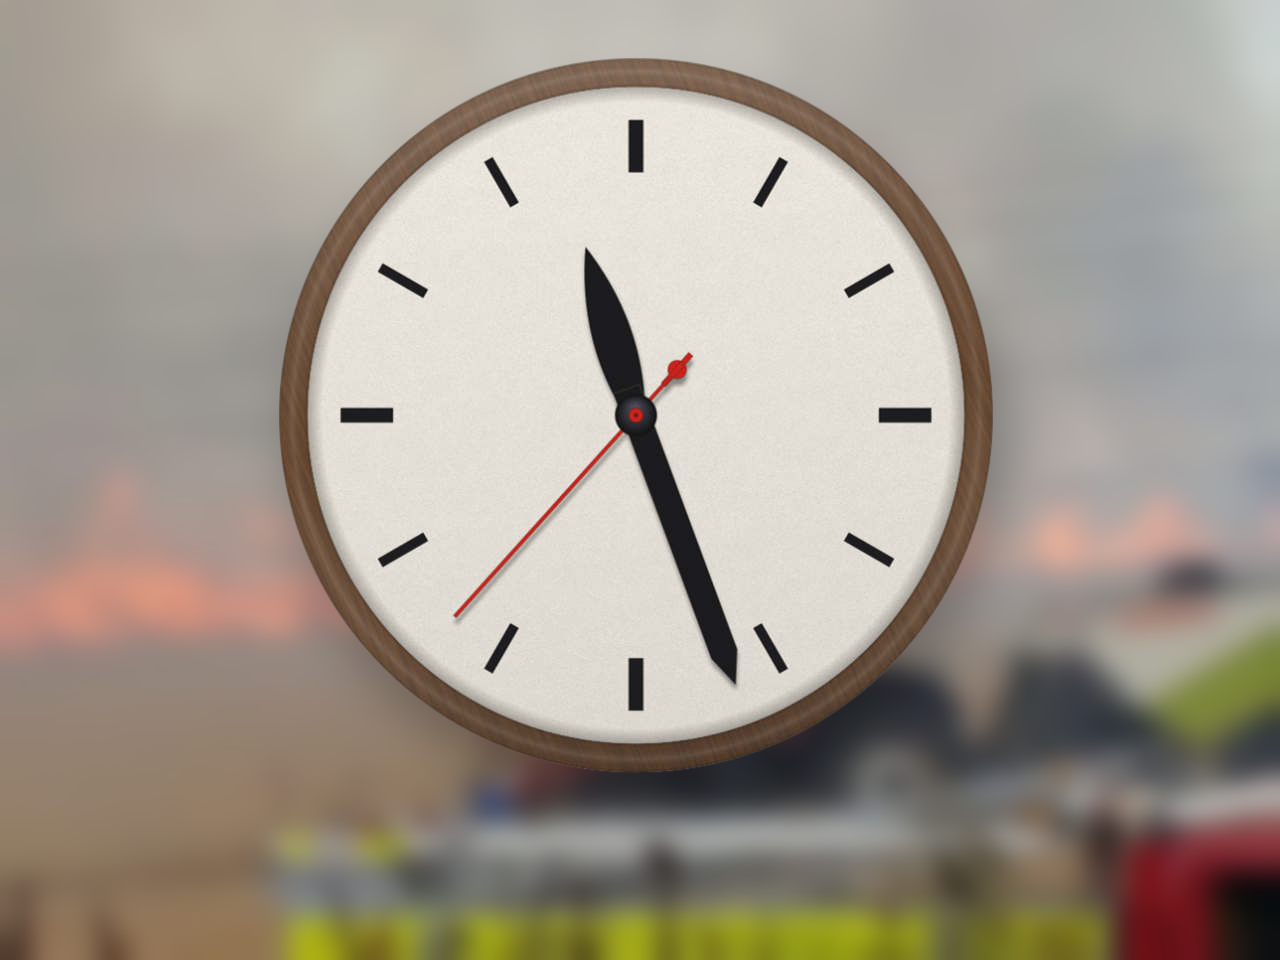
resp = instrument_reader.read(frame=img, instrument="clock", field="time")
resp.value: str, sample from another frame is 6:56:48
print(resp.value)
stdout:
11:26:37
